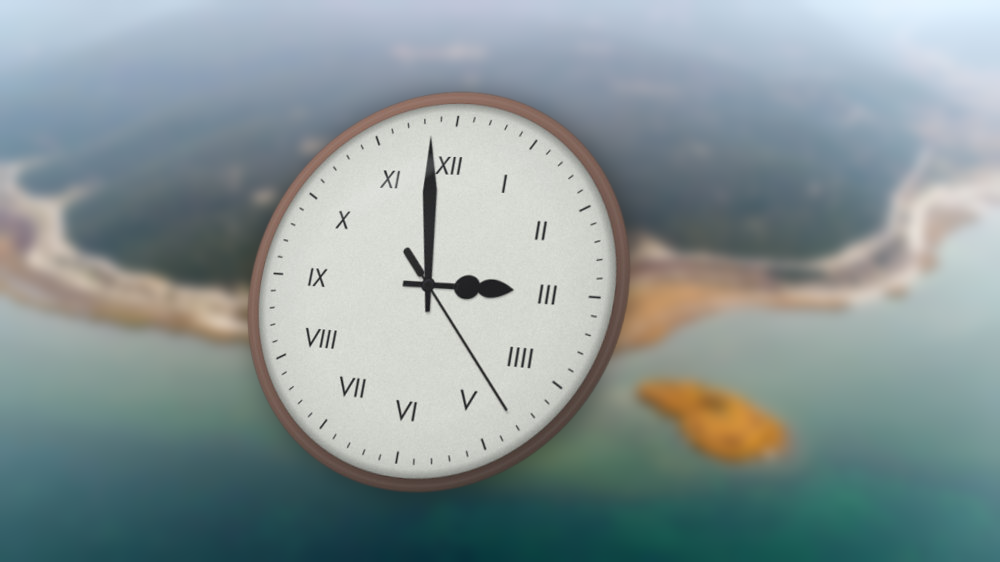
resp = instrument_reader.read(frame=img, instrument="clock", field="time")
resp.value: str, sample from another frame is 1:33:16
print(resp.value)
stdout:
2:58:23
